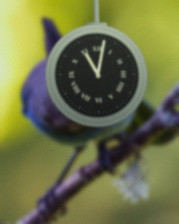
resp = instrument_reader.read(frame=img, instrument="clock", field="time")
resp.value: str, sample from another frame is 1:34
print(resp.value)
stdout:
11:02
